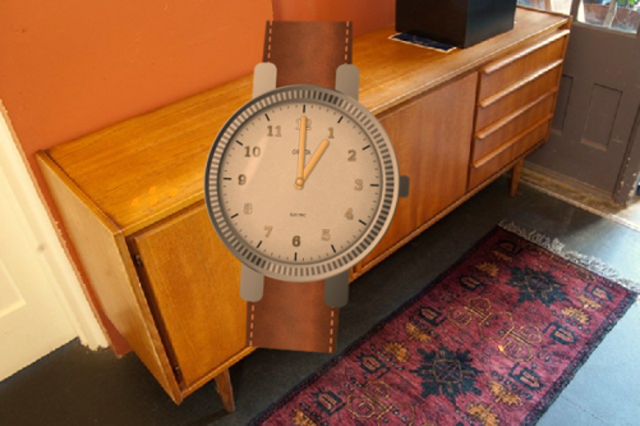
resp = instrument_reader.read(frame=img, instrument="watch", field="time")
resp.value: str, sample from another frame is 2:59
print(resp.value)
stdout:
1:00
